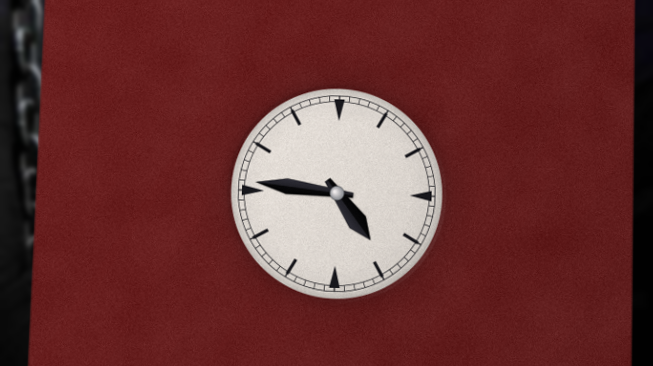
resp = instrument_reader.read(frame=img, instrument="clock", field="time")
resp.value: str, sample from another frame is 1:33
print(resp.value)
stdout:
4:46
